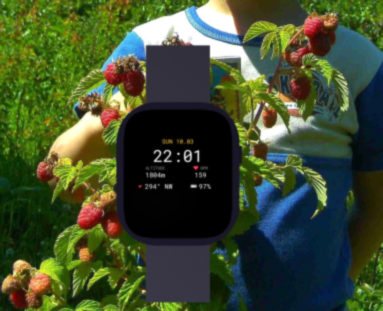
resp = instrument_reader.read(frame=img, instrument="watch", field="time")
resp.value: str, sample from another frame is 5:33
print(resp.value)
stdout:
22:01
